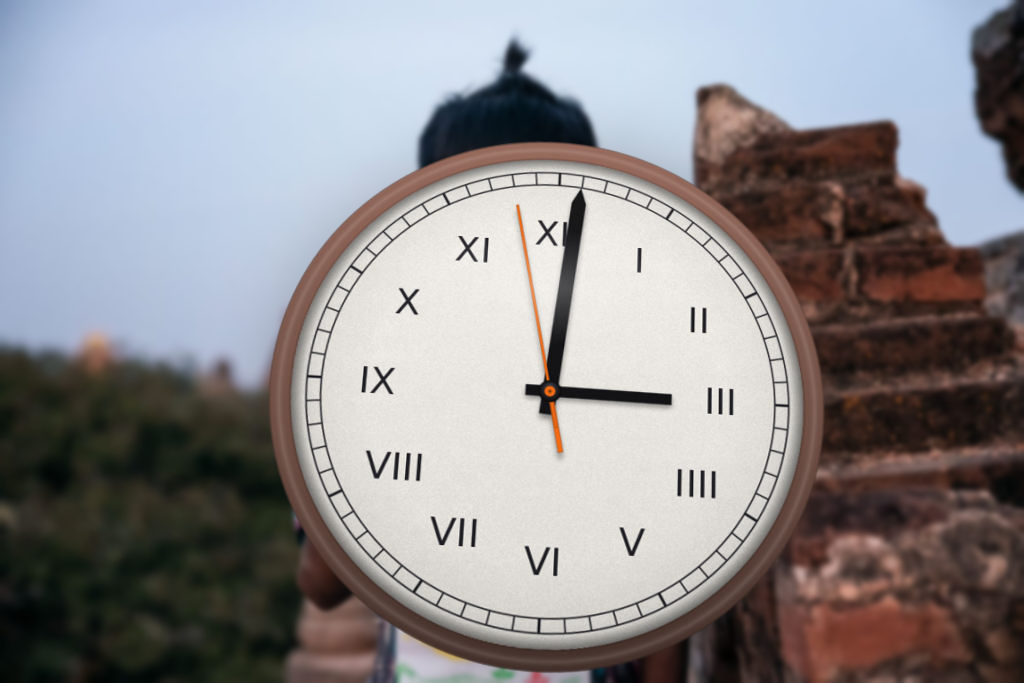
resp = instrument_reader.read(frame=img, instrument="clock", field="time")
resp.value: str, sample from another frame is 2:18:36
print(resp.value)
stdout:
3:00:58
